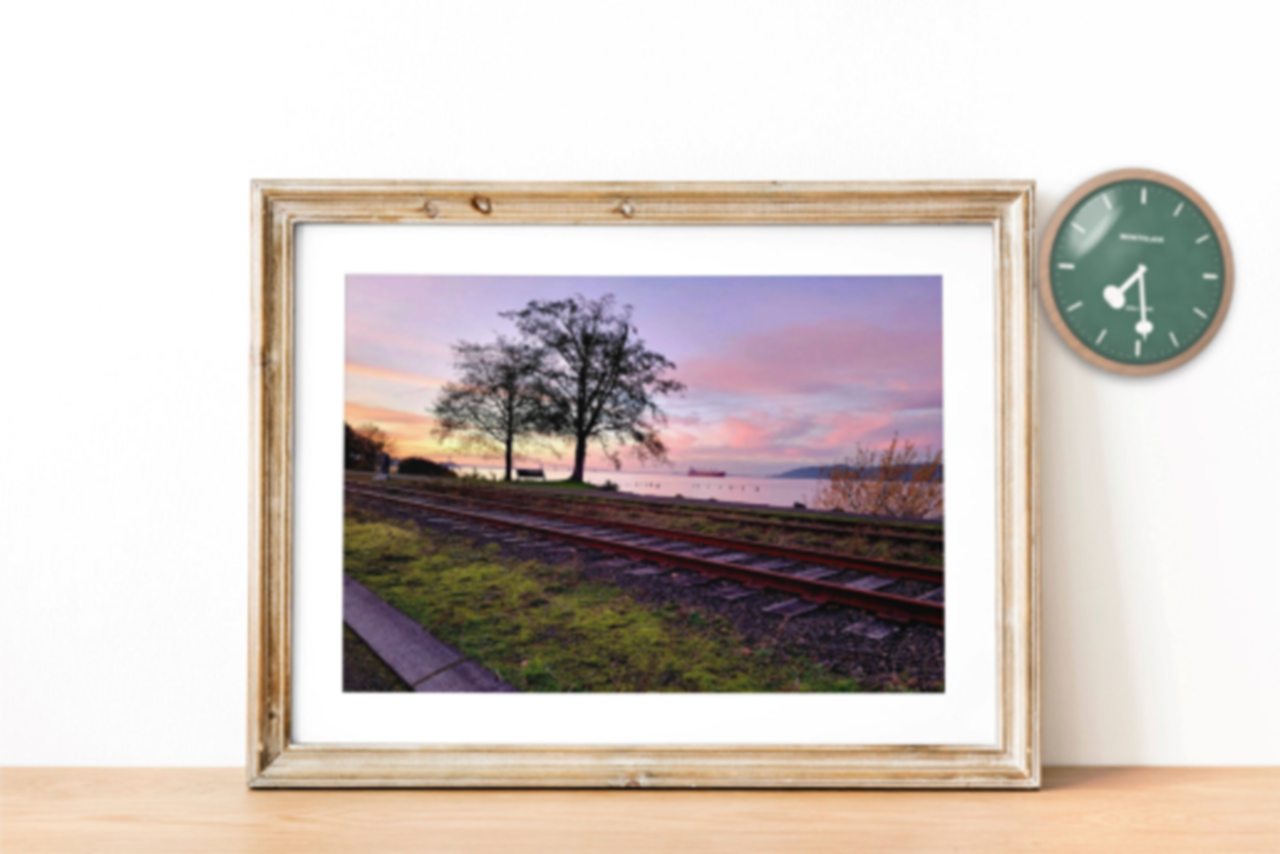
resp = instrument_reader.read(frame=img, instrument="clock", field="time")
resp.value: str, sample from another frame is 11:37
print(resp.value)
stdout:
7:29
